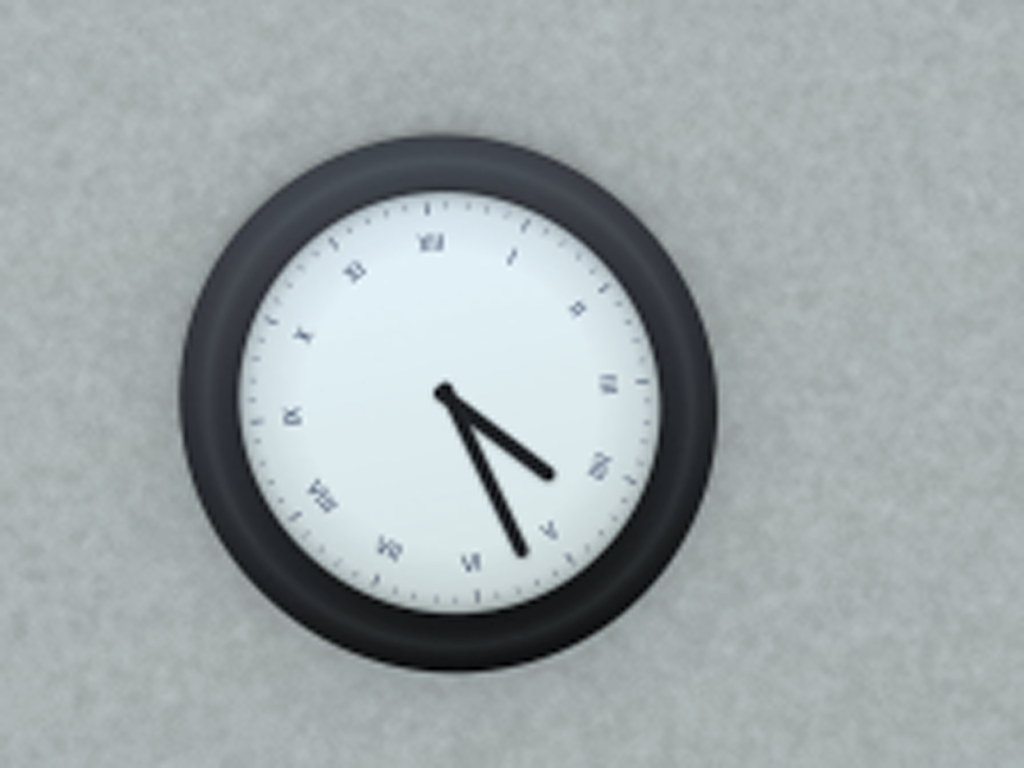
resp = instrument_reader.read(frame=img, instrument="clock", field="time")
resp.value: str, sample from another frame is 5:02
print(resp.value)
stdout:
4:27
